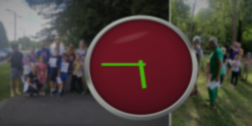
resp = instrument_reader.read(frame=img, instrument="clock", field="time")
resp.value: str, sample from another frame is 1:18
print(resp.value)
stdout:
5:45
